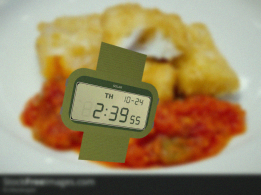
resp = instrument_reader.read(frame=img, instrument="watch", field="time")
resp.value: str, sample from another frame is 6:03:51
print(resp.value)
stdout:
2:39:55
